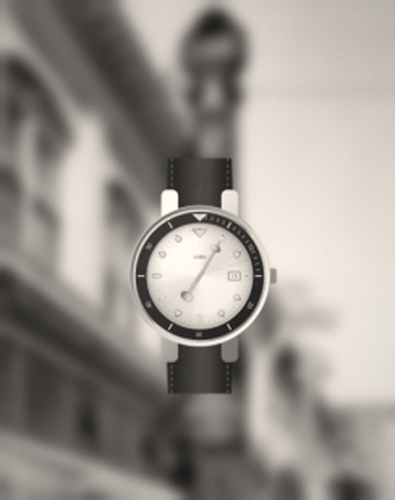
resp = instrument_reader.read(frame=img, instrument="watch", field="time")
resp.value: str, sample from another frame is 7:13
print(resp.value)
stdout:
7:05
